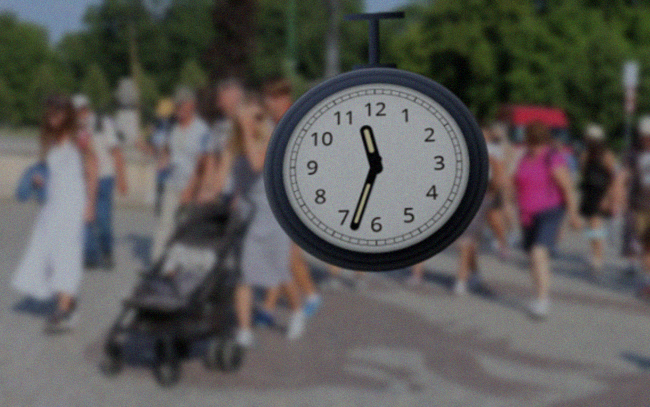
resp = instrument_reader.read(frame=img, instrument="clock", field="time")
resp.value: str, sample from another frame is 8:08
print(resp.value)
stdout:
11:33
